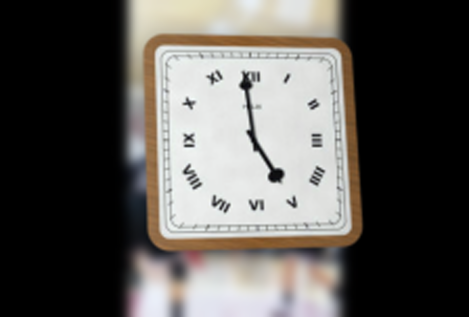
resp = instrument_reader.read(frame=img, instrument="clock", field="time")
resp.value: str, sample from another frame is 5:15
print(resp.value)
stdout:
4:59
